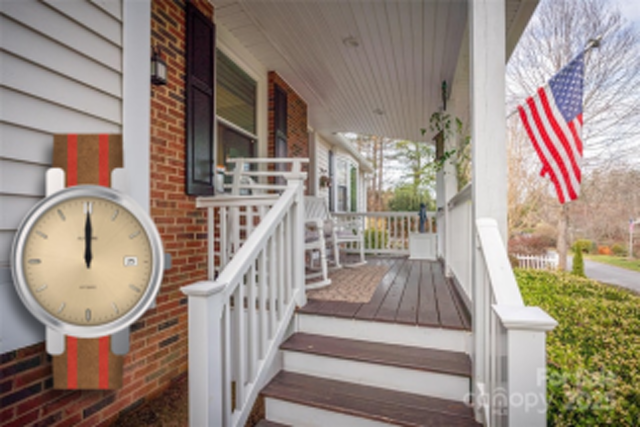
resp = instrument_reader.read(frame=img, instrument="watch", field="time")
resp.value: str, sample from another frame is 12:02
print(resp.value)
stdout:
12:00
